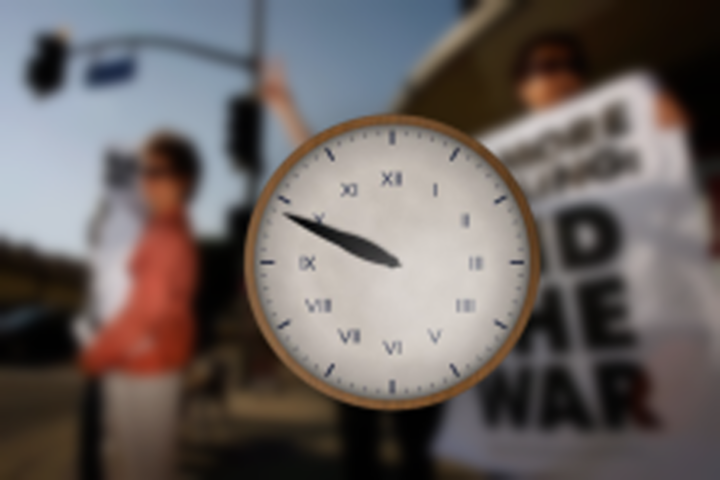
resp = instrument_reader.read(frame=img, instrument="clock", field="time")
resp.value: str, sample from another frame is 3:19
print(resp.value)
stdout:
9:49
